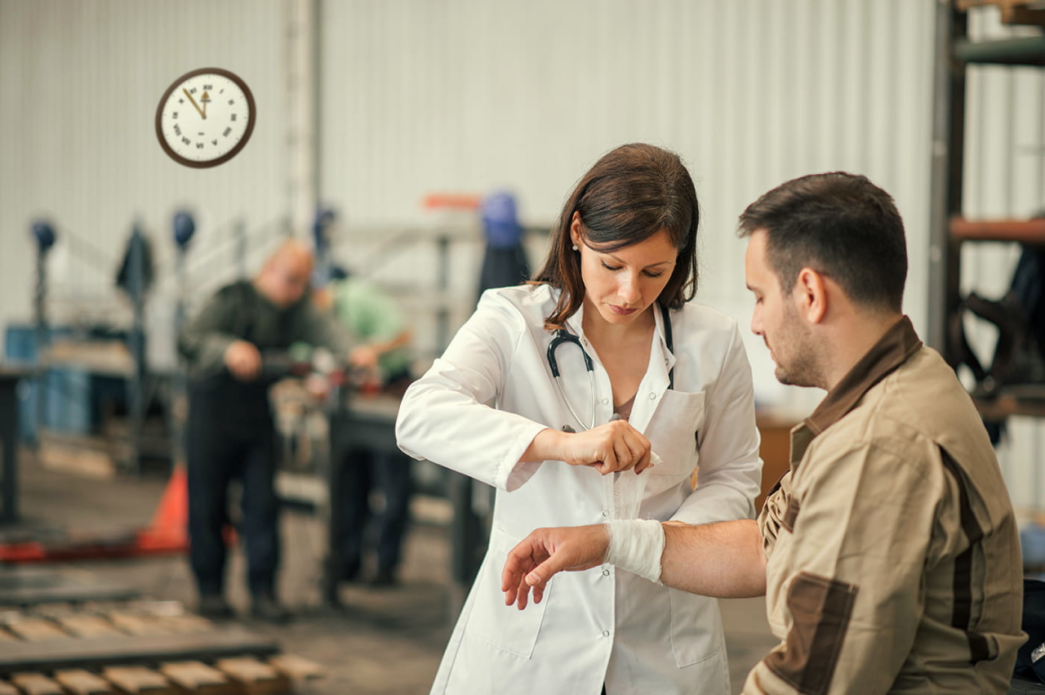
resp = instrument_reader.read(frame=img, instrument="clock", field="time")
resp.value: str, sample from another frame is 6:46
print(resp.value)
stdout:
11:53
